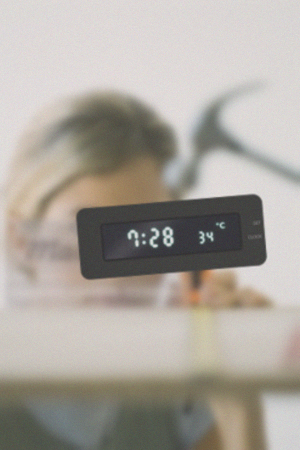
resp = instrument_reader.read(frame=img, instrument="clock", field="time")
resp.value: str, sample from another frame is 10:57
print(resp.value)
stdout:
7:28
